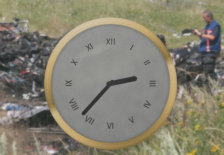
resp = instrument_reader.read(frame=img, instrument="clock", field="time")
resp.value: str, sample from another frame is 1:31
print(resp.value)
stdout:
2:37
